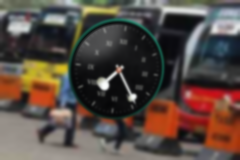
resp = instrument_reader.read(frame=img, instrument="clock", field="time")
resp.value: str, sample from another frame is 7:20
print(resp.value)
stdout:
7:24
